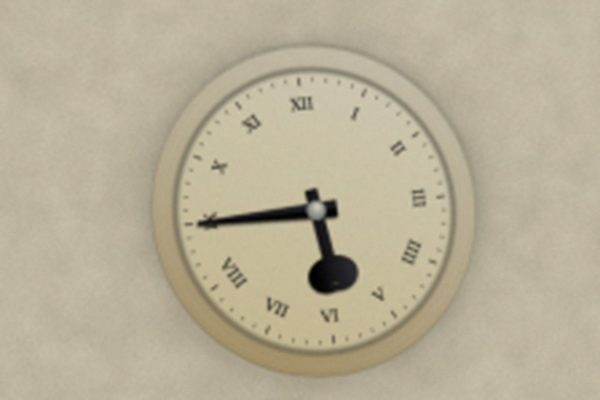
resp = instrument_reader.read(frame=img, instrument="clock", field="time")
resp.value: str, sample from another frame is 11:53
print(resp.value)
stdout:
5:45
